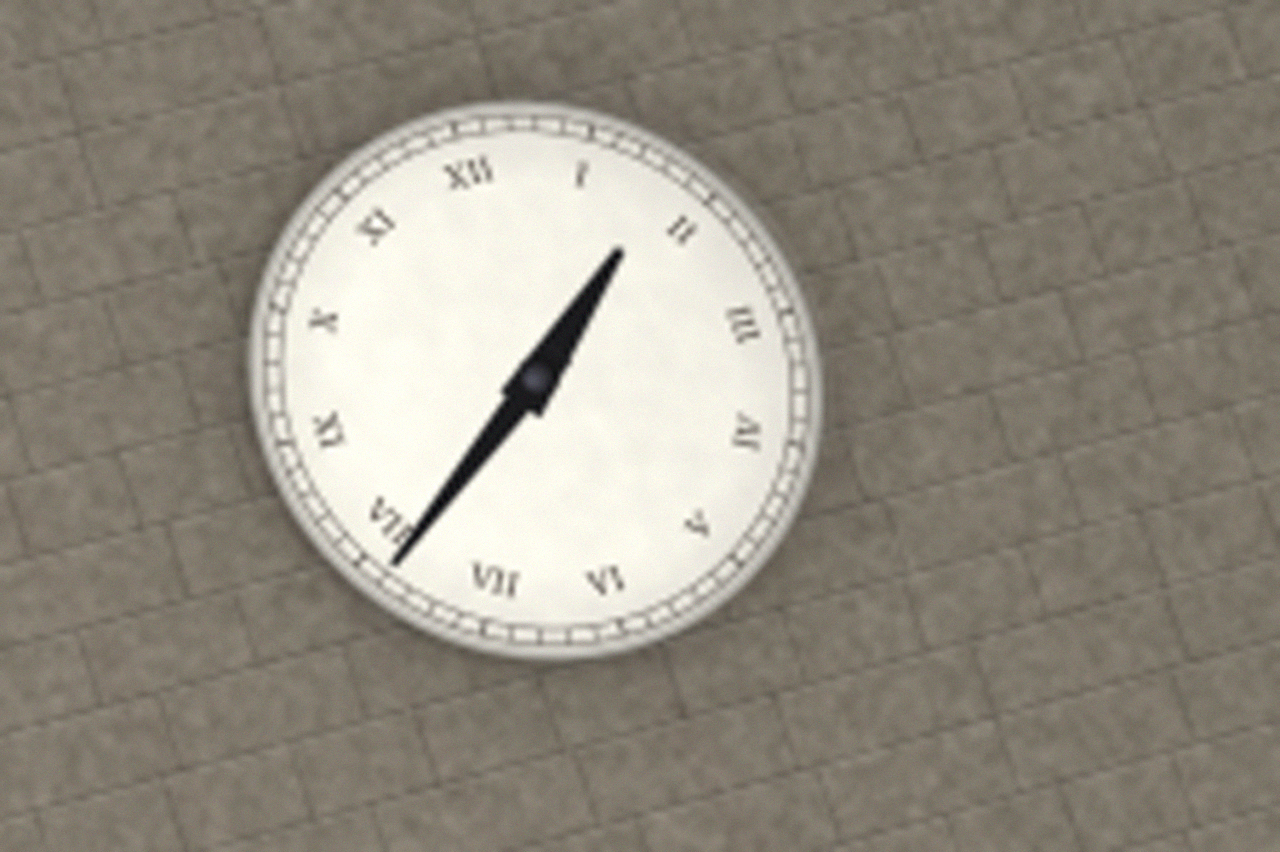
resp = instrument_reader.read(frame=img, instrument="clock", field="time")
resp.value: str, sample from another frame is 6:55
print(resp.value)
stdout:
1:39
